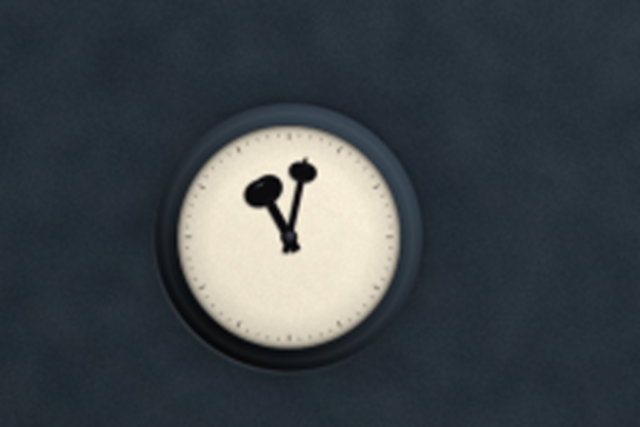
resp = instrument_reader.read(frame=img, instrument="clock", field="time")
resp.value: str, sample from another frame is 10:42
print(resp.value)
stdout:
11:02
